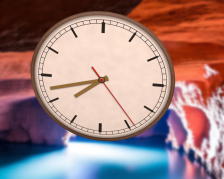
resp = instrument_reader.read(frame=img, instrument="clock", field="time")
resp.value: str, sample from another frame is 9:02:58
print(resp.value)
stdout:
7:42:24
